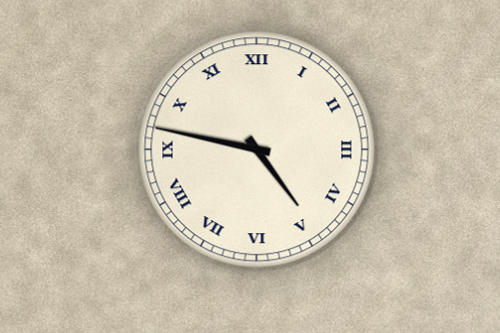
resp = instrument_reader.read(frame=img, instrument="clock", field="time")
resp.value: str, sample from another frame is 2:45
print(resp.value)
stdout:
4:47
